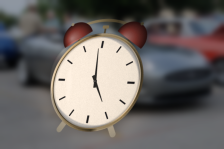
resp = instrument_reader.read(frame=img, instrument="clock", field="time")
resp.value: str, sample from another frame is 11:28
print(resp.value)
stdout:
4:59
